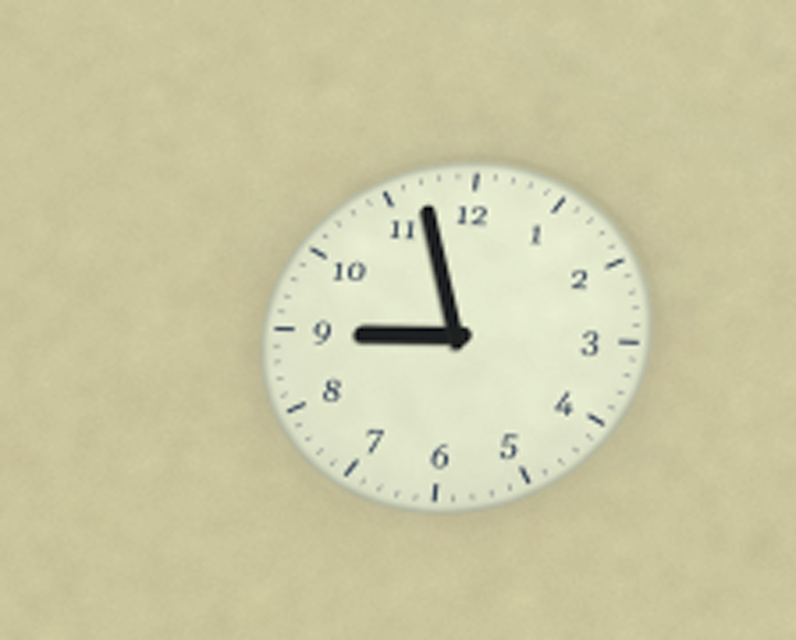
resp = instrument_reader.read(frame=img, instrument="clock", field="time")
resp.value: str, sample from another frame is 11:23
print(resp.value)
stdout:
8:57
